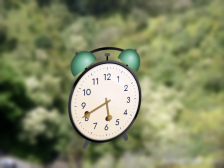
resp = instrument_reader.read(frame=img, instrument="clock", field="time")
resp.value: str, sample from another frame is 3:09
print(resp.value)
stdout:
5:41
